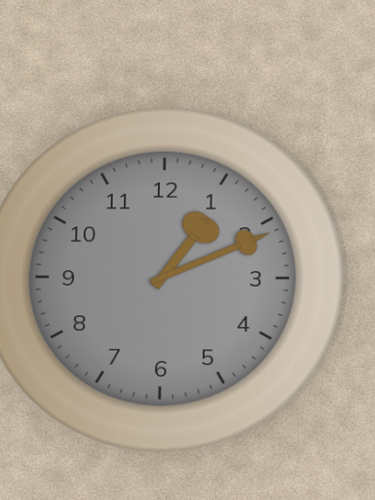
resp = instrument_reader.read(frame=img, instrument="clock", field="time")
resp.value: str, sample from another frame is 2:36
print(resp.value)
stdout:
1:11
